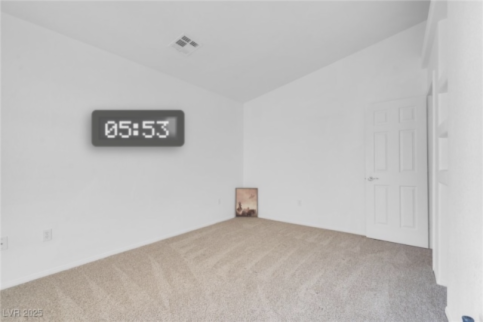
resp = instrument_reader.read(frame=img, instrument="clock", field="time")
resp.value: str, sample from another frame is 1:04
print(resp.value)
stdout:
5:53
